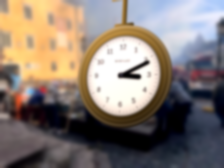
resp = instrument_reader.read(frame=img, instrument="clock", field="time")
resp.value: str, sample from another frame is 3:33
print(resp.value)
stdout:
3:11
